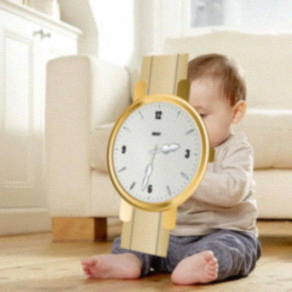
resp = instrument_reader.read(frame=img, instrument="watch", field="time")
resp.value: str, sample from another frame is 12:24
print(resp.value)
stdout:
2:32
